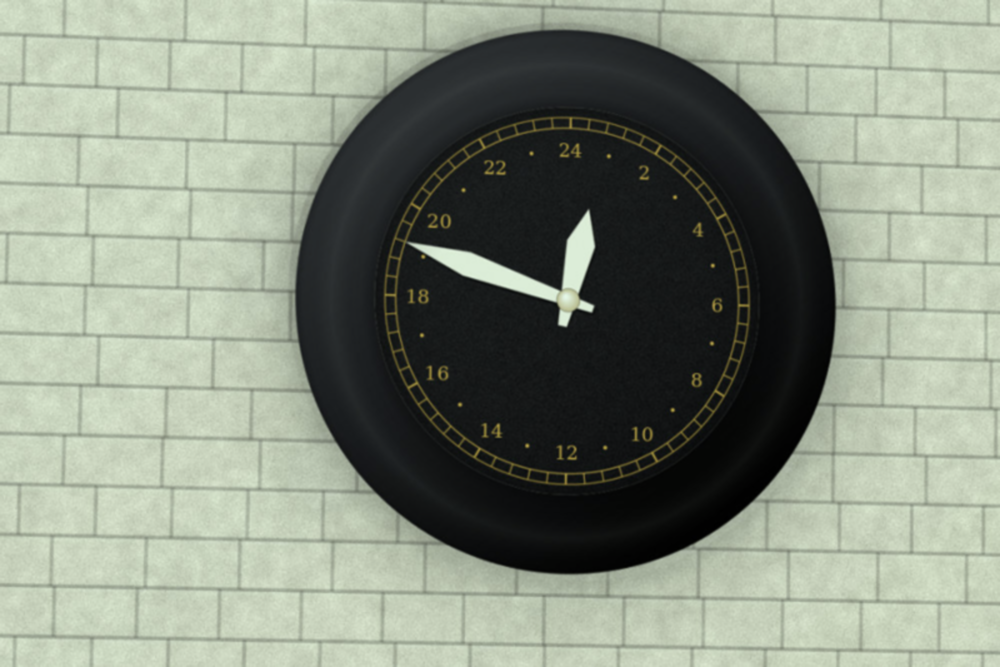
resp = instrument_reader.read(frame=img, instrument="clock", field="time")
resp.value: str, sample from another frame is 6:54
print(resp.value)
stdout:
0:48
